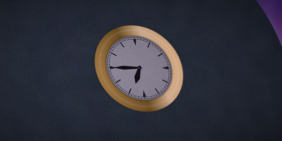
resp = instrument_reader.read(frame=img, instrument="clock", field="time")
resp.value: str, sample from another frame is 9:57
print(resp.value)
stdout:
6:45
